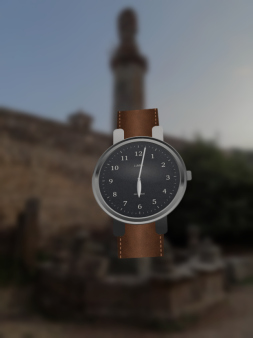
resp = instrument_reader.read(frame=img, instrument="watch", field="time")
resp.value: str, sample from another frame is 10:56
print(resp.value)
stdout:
6:02
